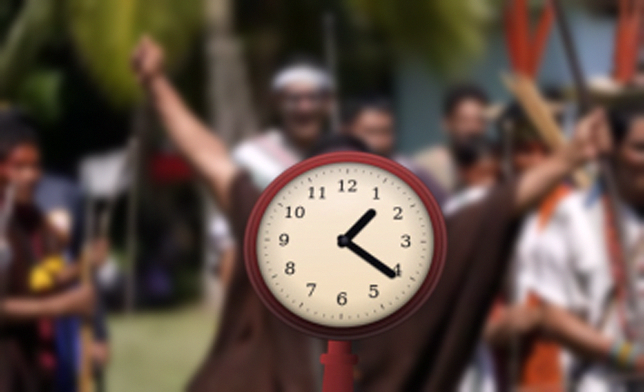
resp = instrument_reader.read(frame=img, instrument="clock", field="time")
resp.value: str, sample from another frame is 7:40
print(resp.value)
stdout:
1:21
